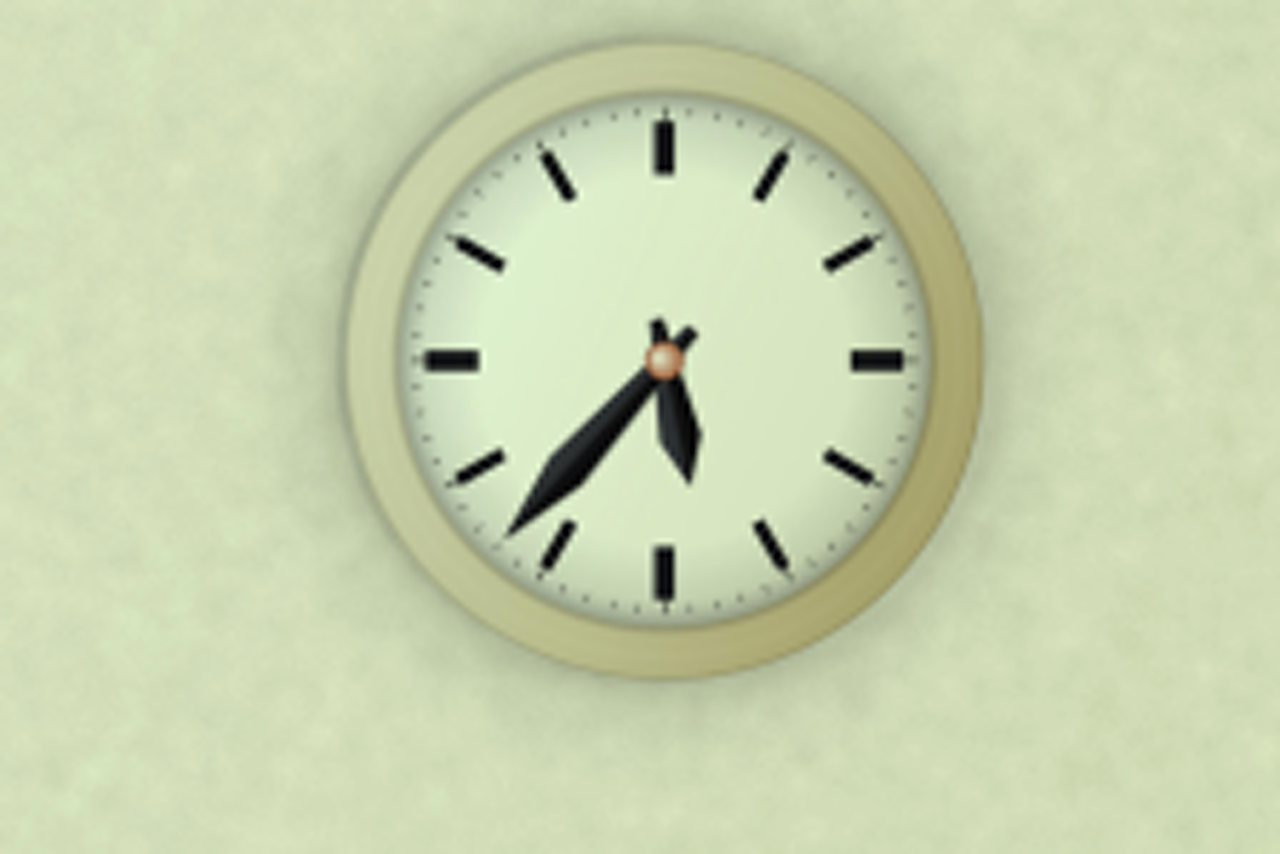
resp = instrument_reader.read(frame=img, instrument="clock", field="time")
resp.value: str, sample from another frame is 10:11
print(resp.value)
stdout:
5:37
